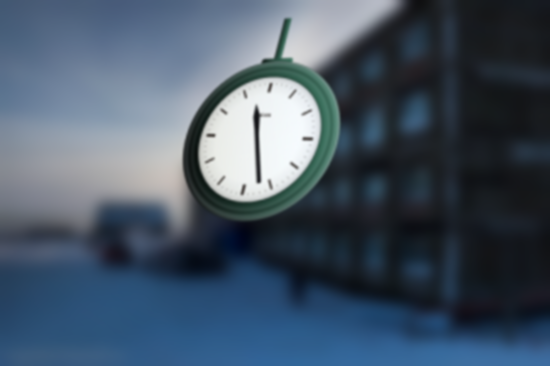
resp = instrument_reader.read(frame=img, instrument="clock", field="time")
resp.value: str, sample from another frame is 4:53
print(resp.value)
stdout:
11:27
